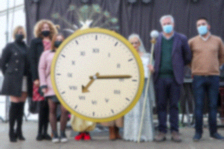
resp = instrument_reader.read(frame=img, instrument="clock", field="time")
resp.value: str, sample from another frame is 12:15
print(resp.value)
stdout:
7:14
